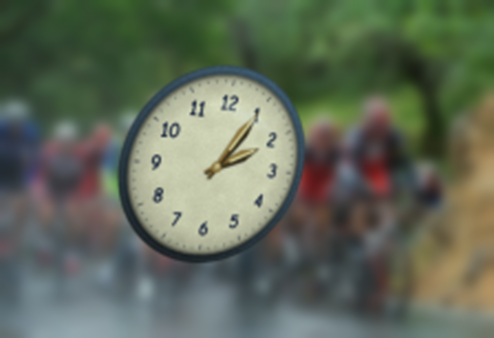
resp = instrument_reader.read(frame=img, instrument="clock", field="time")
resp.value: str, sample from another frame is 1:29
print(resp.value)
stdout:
2:05
